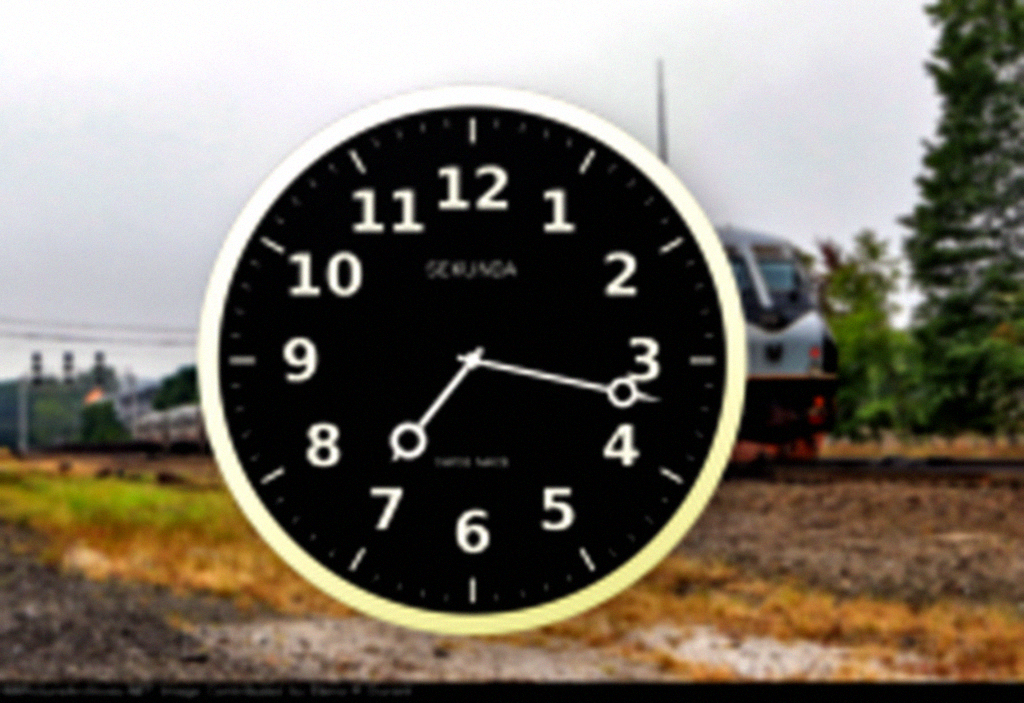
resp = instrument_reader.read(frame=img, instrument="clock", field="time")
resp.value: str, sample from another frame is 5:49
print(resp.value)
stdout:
7:17
